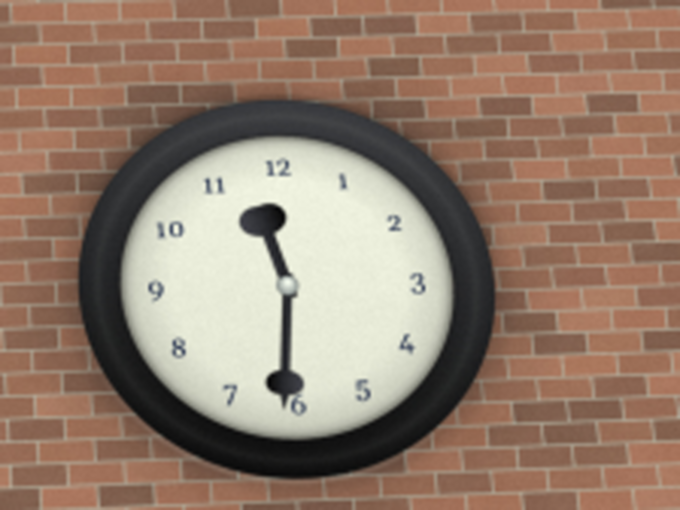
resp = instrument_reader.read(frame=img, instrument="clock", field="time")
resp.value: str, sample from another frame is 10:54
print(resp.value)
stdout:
11:31
